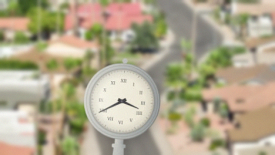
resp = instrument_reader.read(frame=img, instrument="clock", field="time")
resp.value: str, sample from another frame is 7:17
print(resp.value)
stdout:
3:40
